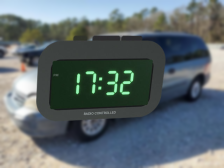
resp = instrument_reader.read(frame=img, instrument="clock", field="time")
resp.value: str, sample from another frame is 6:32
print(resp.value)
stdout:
17:32
